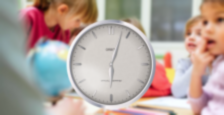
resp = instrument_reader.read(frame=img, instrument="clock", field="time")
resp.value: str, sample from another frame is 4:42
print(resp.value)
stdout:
6:03
